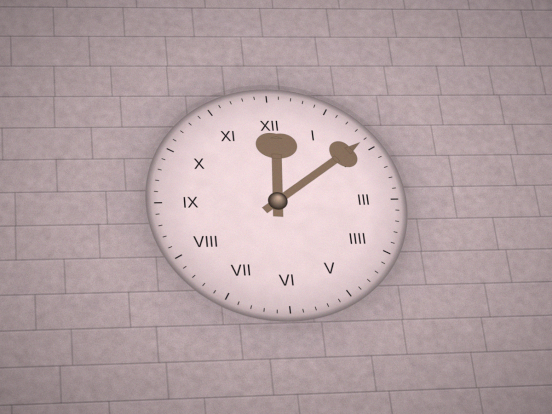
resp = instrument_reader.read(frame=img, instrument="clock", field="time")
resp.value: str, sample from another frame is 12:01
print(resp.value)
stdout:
12:09
